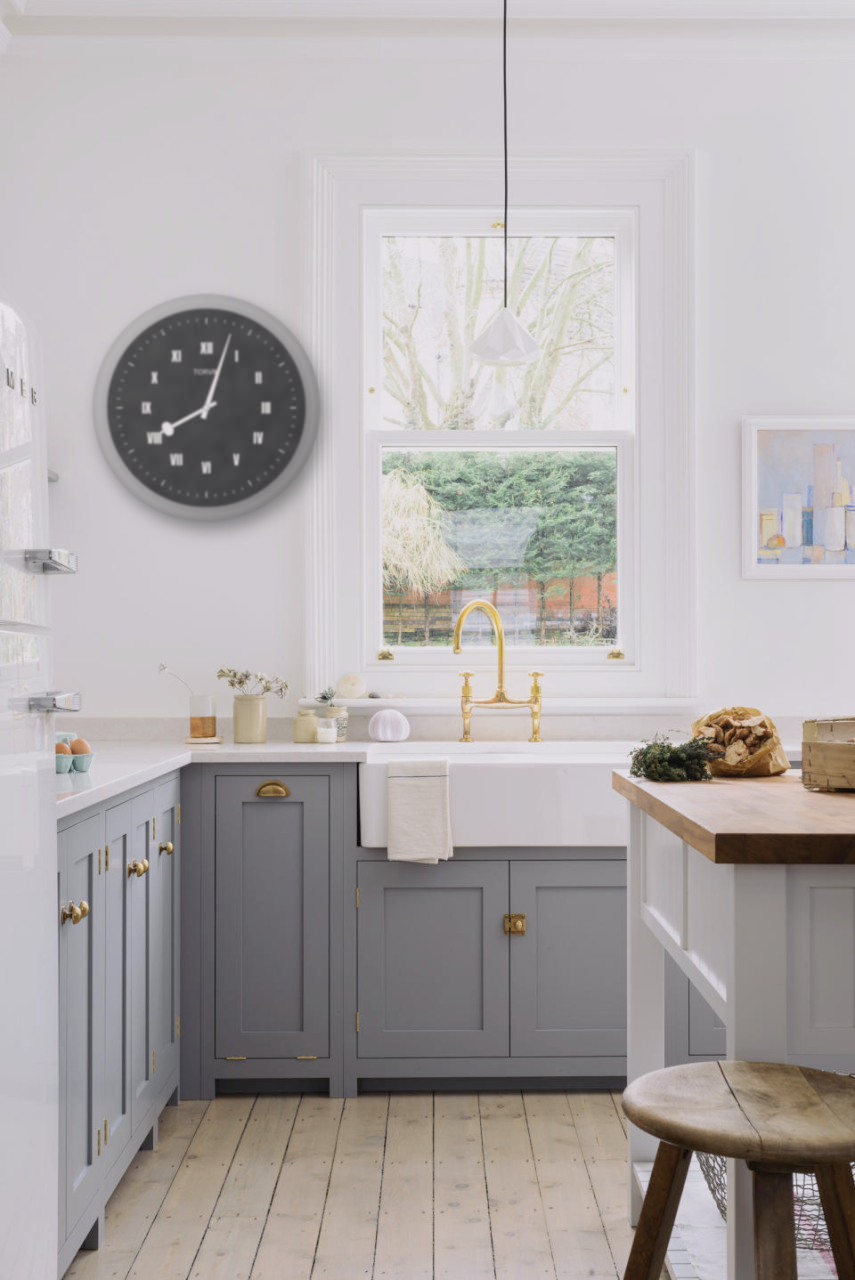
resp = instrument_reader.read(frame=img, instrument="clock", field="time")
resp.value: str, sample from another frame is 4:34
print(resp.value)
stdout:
8:03
